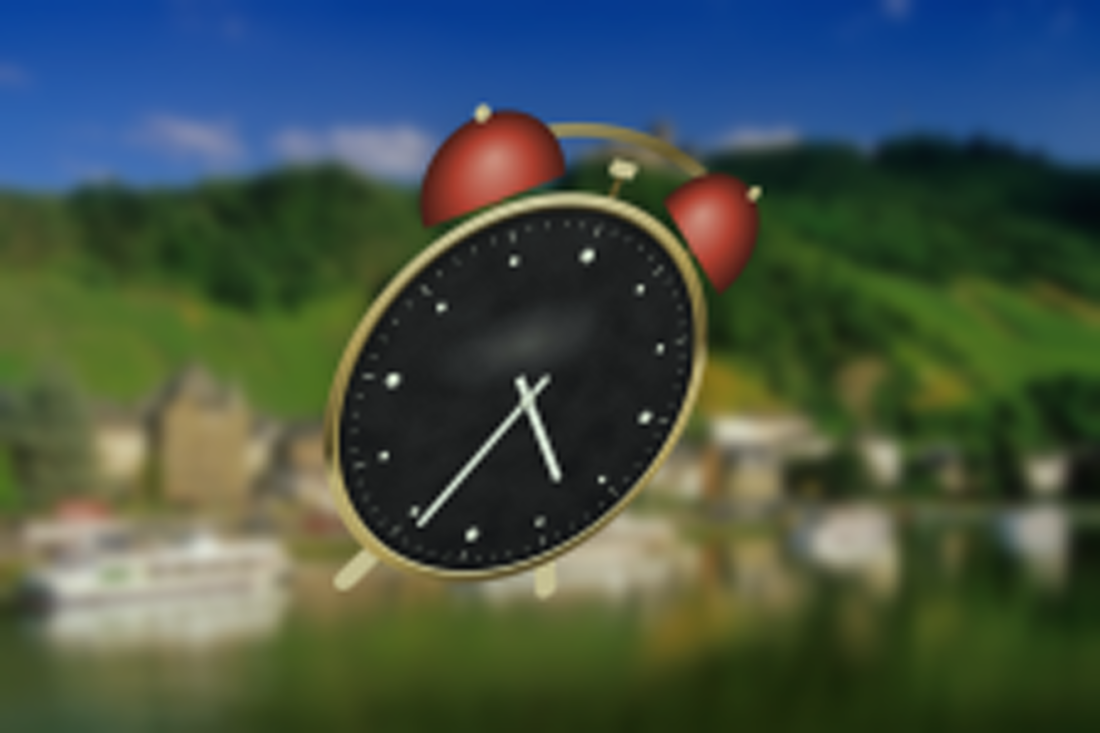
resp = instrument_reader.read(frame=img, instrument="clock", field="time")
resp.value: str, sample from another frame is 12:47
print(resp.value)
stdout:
4:34
